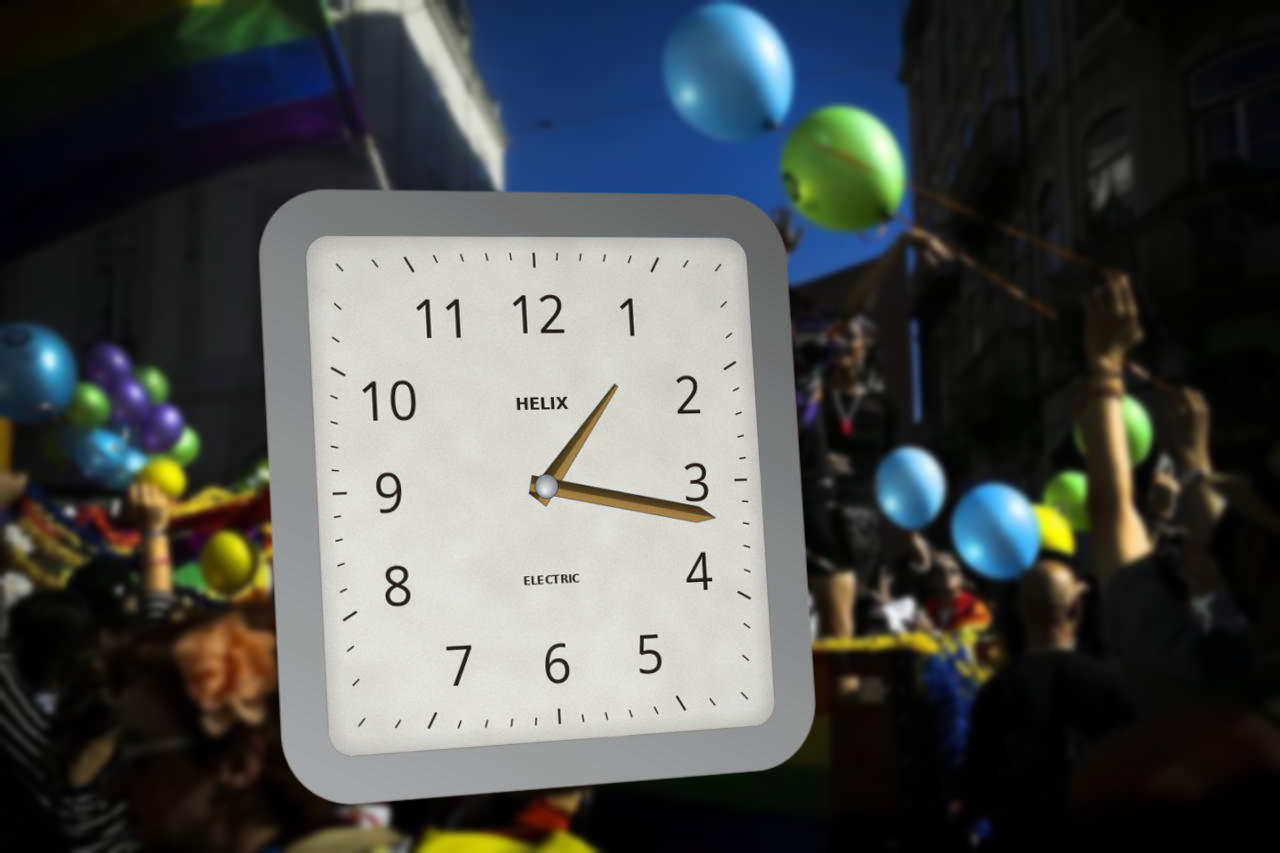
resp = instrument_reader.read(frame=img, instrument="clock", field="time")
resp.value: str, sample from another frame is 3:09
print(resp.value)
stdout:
1:17
